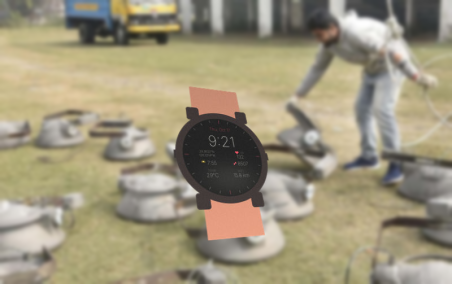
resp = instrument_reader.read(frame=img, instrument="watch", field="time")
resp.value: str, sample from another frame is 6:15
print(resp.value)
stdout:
9:21
